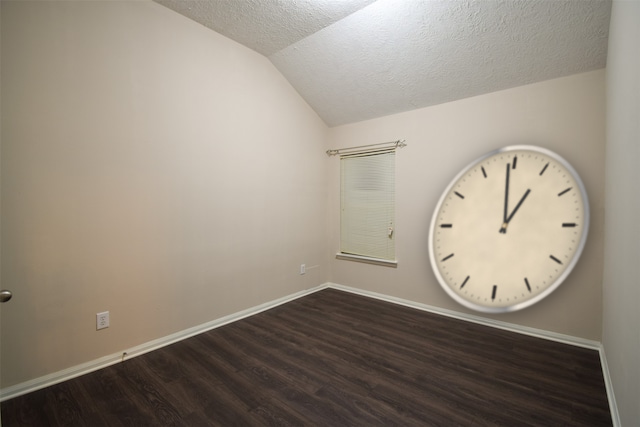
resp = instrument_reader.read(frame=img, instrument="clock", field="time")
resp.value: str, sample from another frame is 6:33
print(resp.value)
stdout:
12:59
